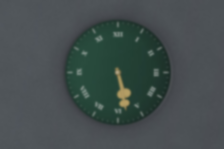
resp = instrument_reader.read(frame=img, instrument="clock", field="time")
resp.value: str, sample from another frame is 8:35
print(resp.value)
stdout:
5:28
